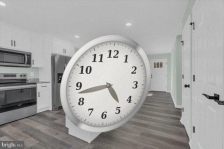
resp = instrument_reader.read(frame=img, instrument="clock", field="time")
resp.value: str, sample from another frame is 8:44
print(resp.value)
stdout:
4:43
